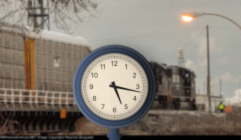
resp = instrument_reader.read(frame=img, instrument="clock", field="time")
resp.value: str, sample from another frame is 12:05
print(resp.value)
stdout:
5:17
